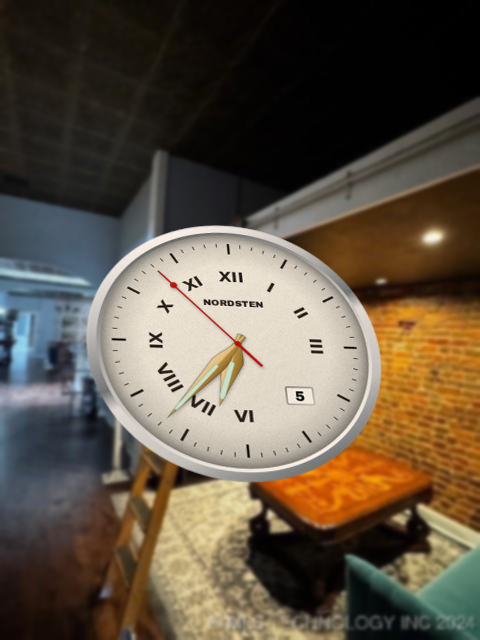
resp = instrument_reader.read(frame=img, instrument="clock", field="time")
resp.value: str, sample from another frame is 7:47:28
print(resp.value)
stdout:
6:36:53
